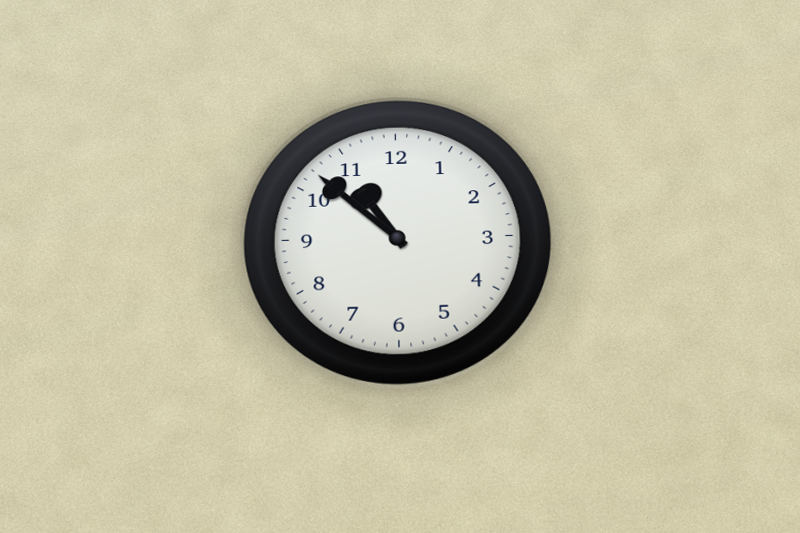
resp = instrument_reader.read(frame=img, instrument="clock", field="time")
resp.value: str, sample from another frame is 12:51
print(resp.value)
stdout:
10:52
